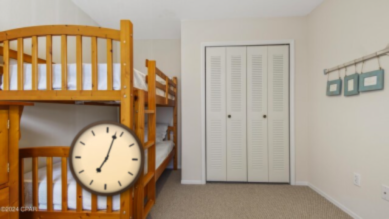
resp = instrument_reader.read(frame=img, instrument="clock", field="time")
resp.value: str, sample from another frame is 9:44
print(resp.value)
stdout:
7:03
